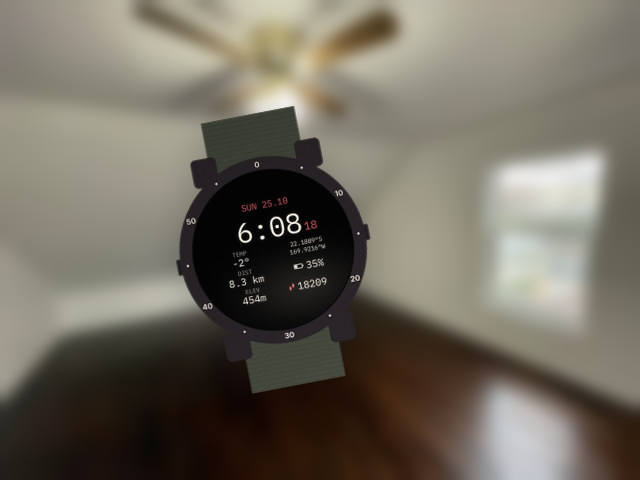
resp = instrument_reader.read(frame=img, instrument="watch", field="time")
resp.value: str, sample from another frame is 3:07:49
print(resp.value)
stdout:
6:08:18
